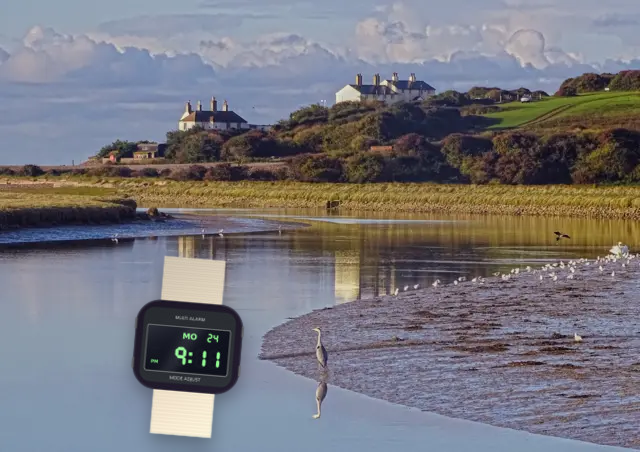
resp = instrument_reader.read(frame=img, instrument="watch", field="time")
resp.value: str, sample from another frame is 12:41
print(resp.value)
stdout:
9:11
